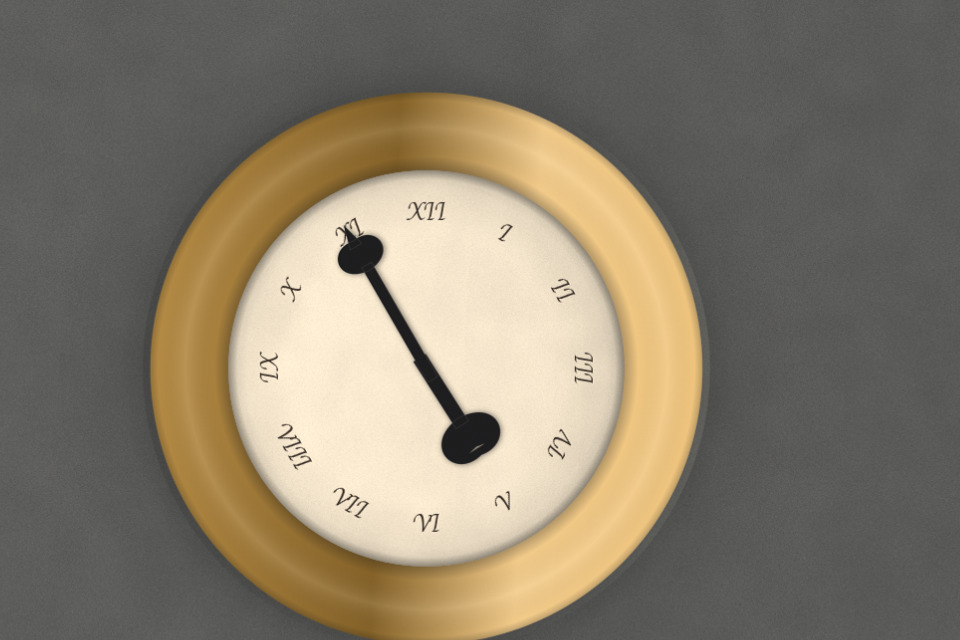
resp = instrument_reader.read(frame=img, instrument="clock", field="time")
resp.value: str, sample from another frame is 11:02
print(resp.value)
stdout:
4:55
